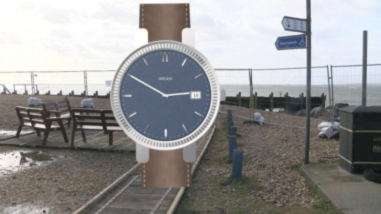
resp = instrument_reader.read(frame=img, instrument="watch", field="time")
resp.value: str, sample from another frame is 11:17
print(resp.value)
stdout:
2:50
